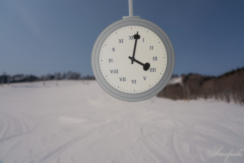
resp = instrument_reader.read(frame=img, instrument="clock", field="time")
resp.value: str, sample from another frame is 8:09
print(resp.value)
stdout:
4:02
